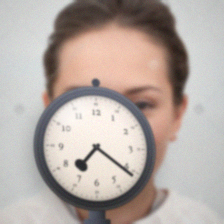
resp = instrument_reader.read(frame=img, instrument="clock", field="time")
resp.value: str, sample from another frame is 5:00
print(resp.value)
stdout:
7:21
